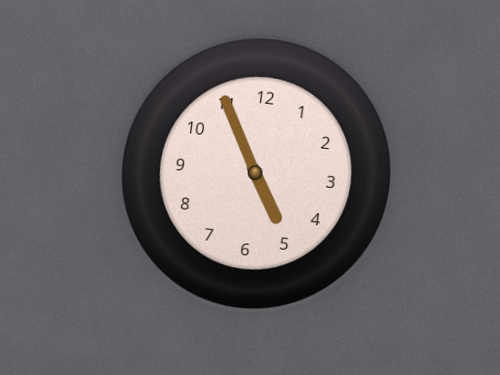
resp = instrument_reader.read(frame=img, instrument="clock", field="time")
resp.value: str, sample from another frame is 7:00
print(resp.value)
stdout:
4:55
